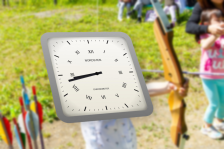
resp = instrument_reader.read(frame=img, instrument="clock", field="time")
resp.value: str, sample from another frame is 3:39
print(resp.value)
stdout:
8:43
